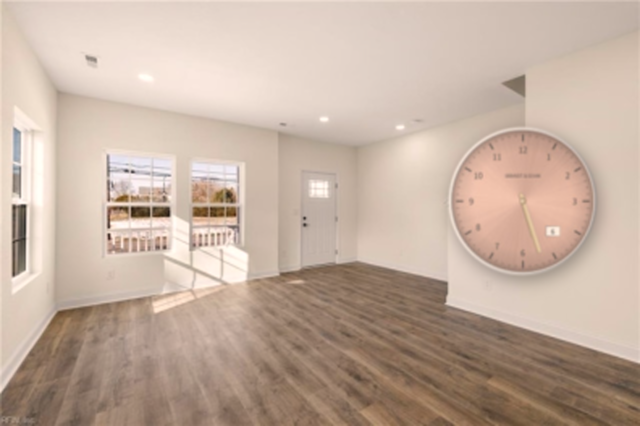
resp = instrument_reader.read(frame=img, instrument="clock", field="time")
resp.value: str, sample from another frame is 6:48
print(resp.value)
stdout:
5:27
